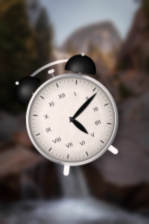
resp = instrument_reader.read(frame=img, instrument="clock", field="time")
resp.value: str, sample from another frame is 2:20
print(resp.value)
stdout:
5:11
